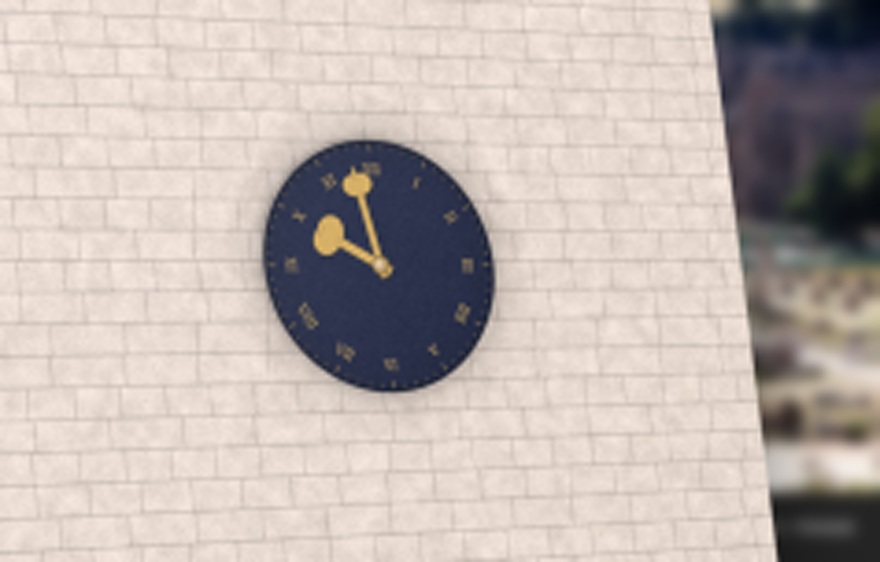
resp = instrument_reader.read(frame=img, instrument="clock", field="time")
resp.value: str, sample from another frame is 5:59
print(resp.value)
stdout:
9:58
